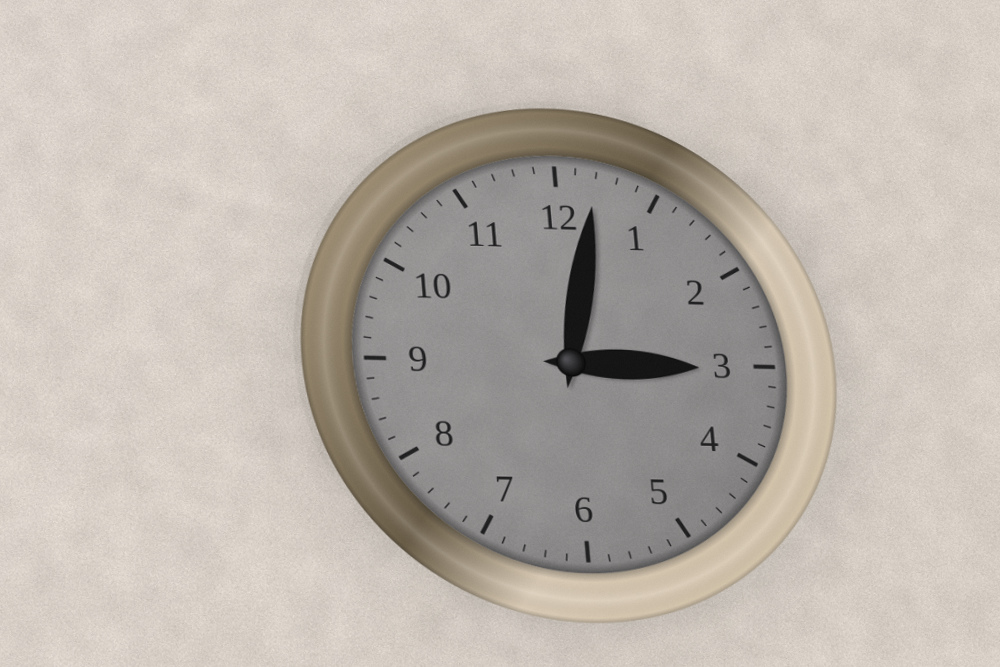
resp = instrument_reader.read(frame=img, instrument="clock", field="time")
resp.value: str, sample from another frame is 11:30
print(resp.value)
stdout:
3:02
